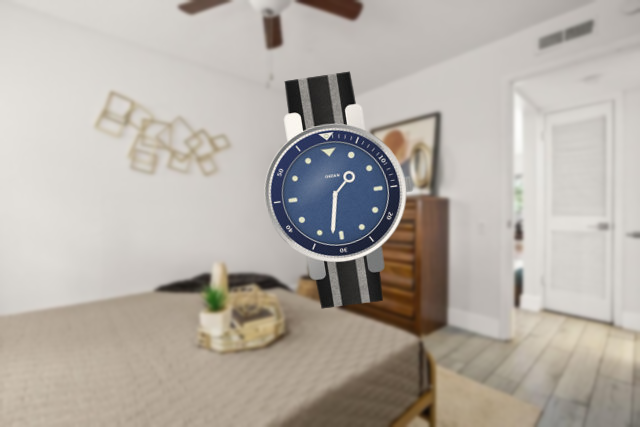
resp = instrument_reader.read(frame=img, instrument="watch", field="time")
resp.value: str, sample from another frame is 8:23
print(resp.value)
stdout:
1:32
